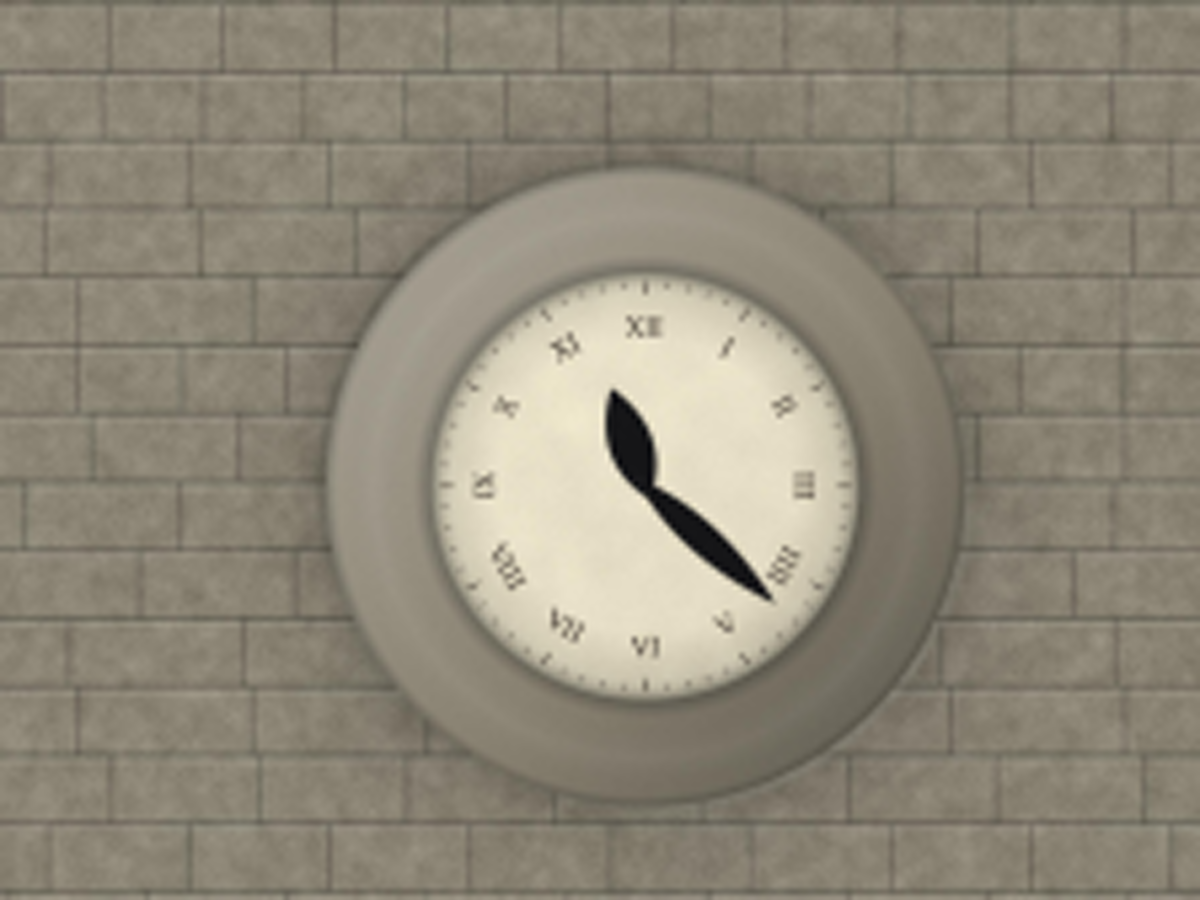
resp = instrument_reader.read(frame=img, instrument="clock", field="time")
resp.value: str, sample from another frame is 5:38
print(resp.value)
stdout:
11:22
